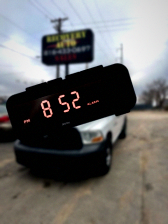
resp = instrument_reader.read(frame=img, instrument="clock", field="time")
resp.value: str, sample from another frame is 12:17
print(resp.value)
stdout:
8:52
